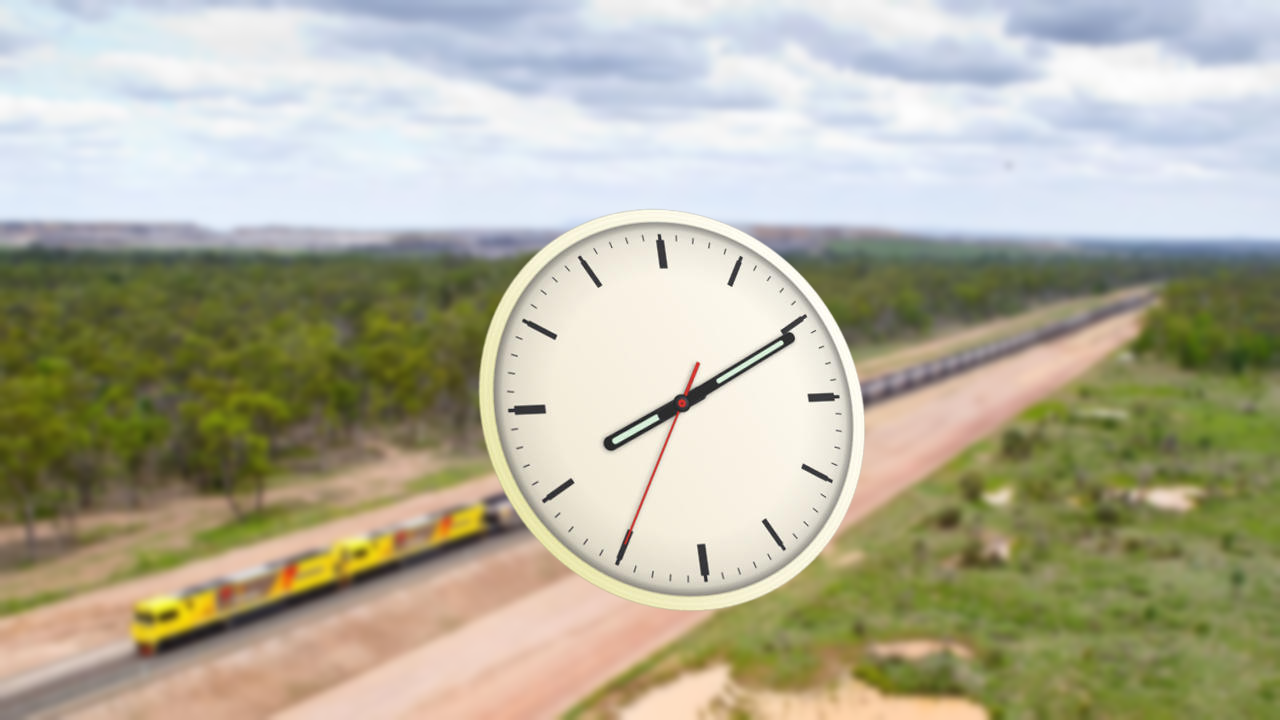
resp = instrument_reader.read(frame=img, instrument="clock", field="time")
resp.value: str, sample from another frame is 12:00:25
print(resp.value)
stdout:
8:10:35
